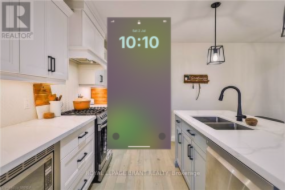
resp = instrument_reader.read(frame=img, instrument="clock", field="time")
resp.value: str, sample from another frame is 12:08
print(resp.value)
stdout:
10:10
